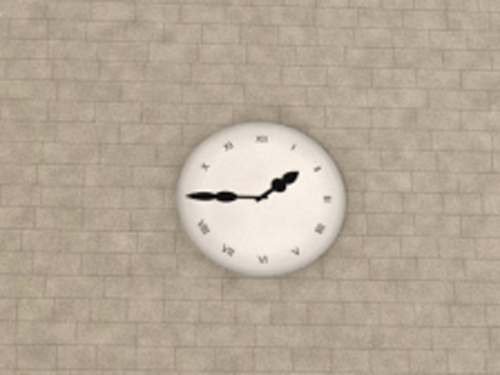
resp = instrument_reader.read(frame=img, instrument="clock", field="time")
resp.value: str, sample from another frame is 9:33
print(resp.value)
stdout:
1:45
